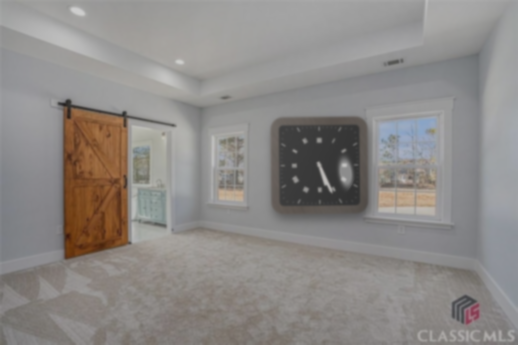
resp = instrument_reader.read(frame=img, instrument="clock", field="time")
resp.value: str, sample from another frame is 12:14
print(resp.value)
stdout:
5:26
